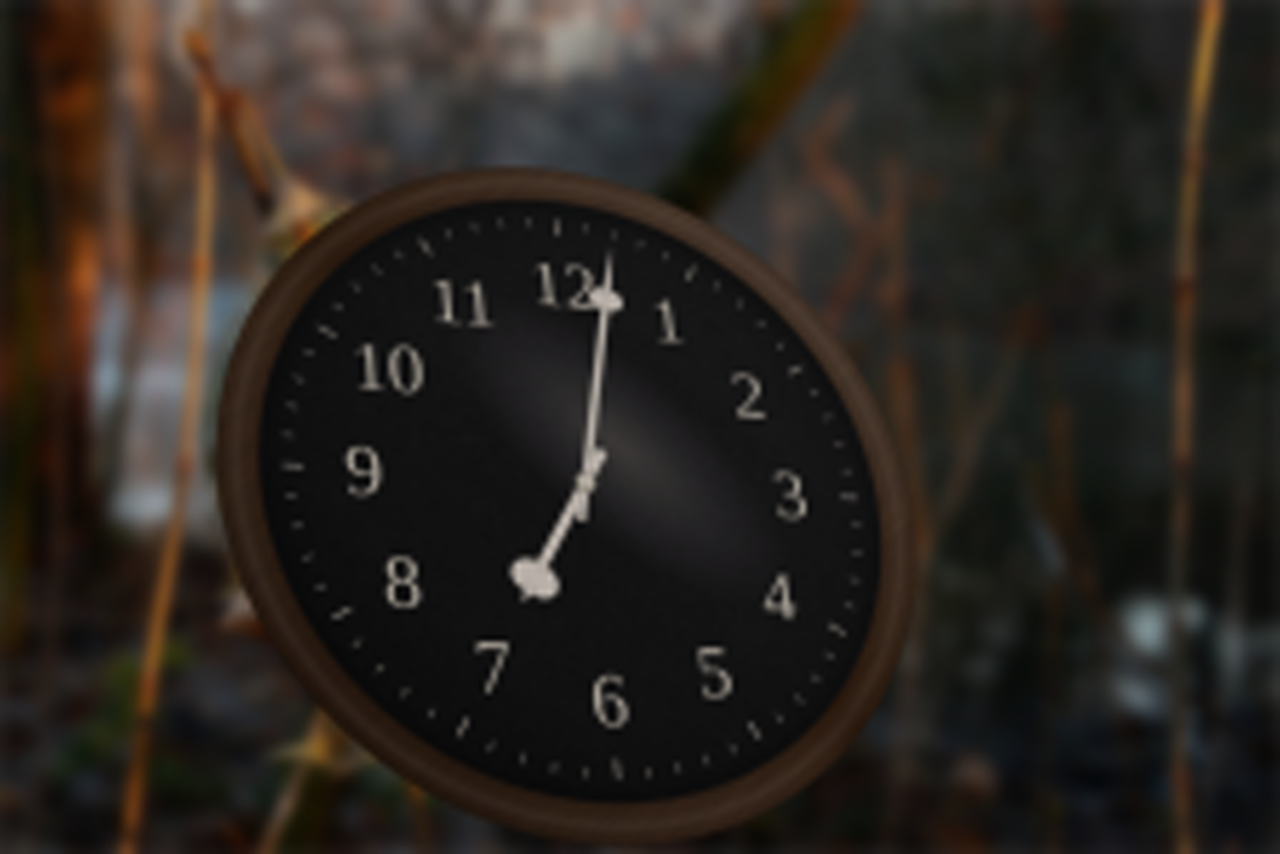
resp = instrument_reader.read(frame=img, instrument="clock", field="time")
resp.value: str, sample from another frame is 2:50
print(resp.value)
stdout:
7:02
